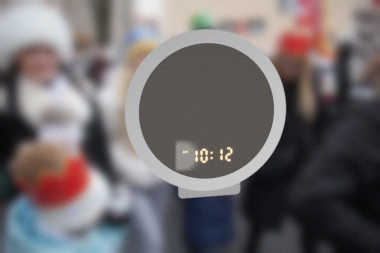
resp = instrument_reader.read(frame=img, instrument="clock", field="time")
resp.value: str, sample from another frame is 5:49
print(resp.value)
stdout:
10:12
